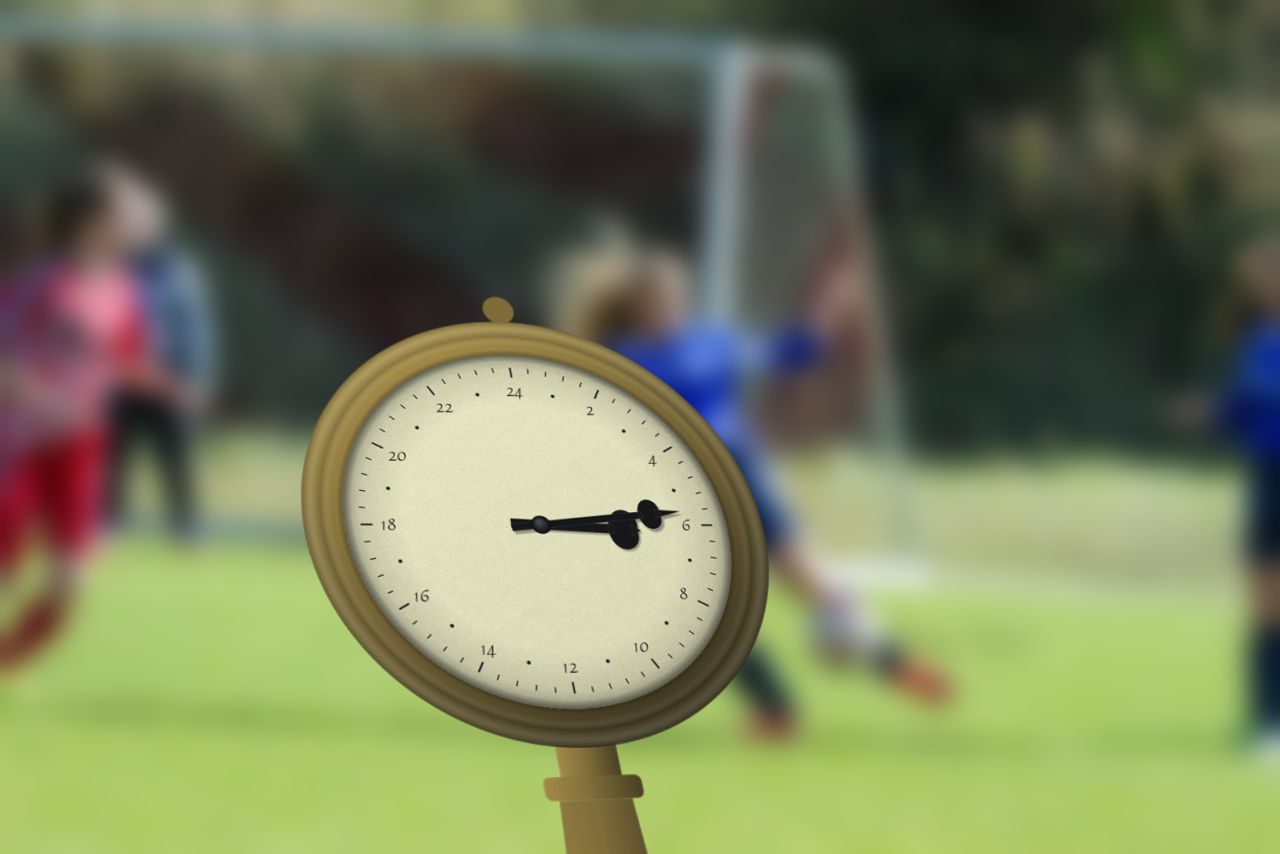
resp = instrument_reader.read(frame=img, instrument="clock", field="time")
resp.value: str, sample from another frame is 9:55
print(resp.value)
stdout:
6:14
